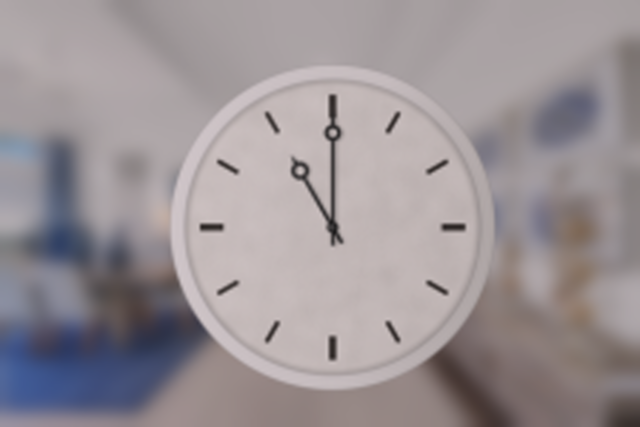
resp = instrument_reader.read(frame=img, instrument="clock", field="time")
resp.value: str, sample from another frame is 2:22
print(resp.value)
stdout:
11:00
